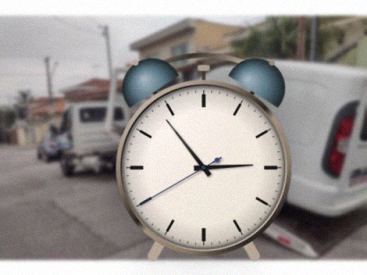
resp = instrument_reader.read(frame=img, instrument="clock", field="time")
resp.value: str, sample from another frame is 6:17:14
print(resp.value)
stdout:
2:53:40
